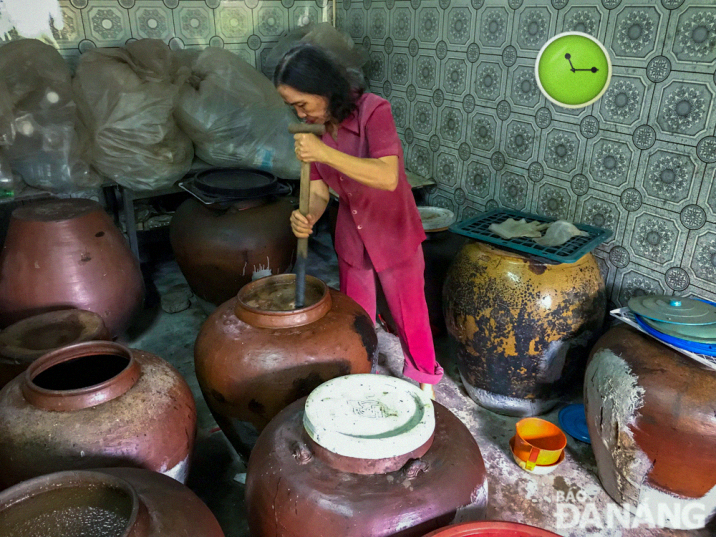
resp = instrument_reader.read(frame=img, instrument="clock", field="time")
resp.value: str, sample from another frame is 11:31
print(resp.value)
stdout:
11:15
